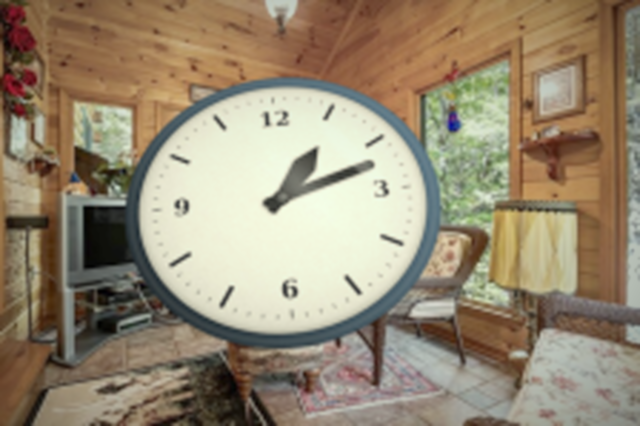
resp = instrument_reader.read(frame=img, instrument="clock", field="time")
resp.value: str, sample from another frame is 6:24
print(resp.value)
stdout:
1:12
